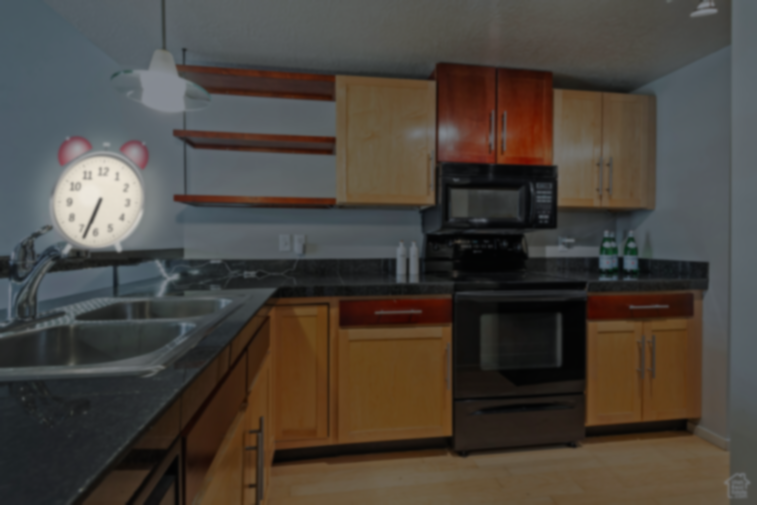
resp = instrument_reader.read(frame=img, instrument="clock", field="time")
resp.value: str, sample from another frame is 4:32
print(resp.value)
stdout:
6:33
